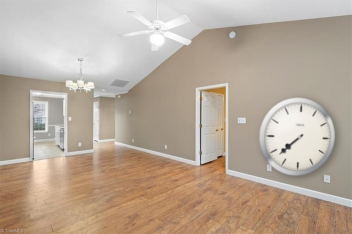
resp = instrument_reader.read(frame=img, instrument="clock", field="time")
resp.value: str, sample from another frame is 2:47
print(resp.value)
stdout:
7:38
